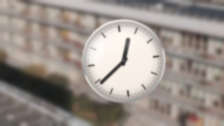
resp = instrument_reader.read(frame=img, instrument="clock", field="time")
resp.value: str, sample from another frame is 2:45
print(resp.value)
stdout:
12:39
